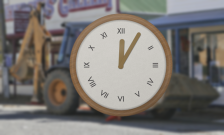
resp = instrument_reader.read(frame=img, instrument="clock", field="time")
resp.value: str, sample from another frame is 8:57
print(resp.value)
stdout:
12:05
